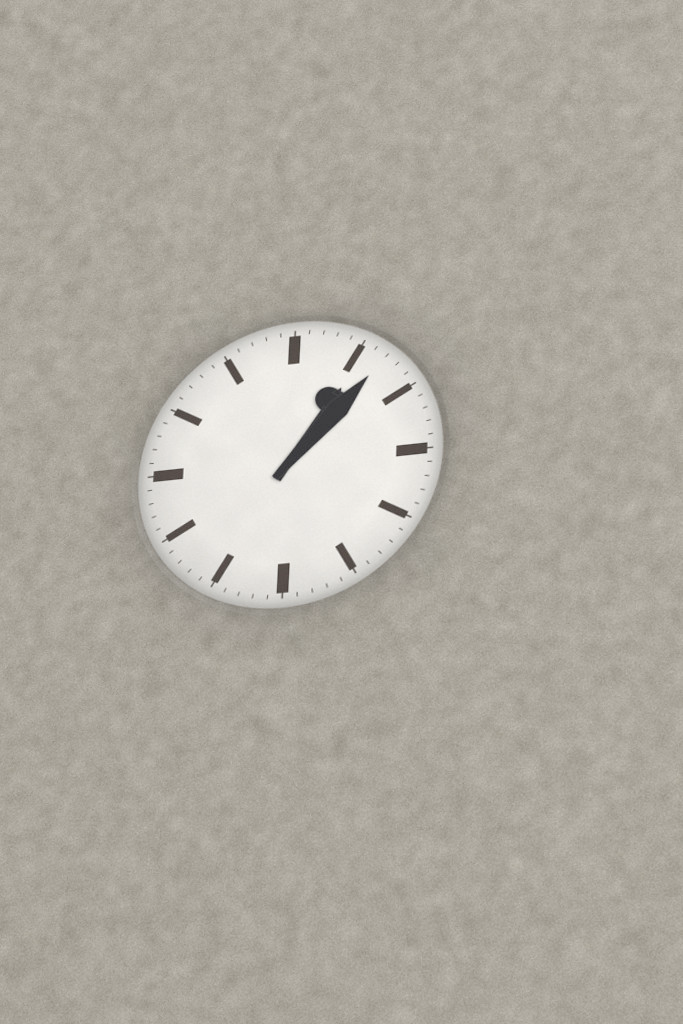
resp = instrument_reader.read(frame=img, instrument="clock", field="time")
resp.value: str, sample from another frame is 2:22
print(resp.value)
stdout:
1:07
